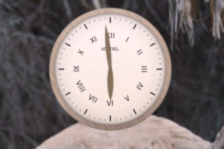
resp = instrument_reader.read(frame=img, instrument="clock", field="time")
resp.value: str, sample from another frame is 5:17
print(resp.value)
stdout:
5:59
